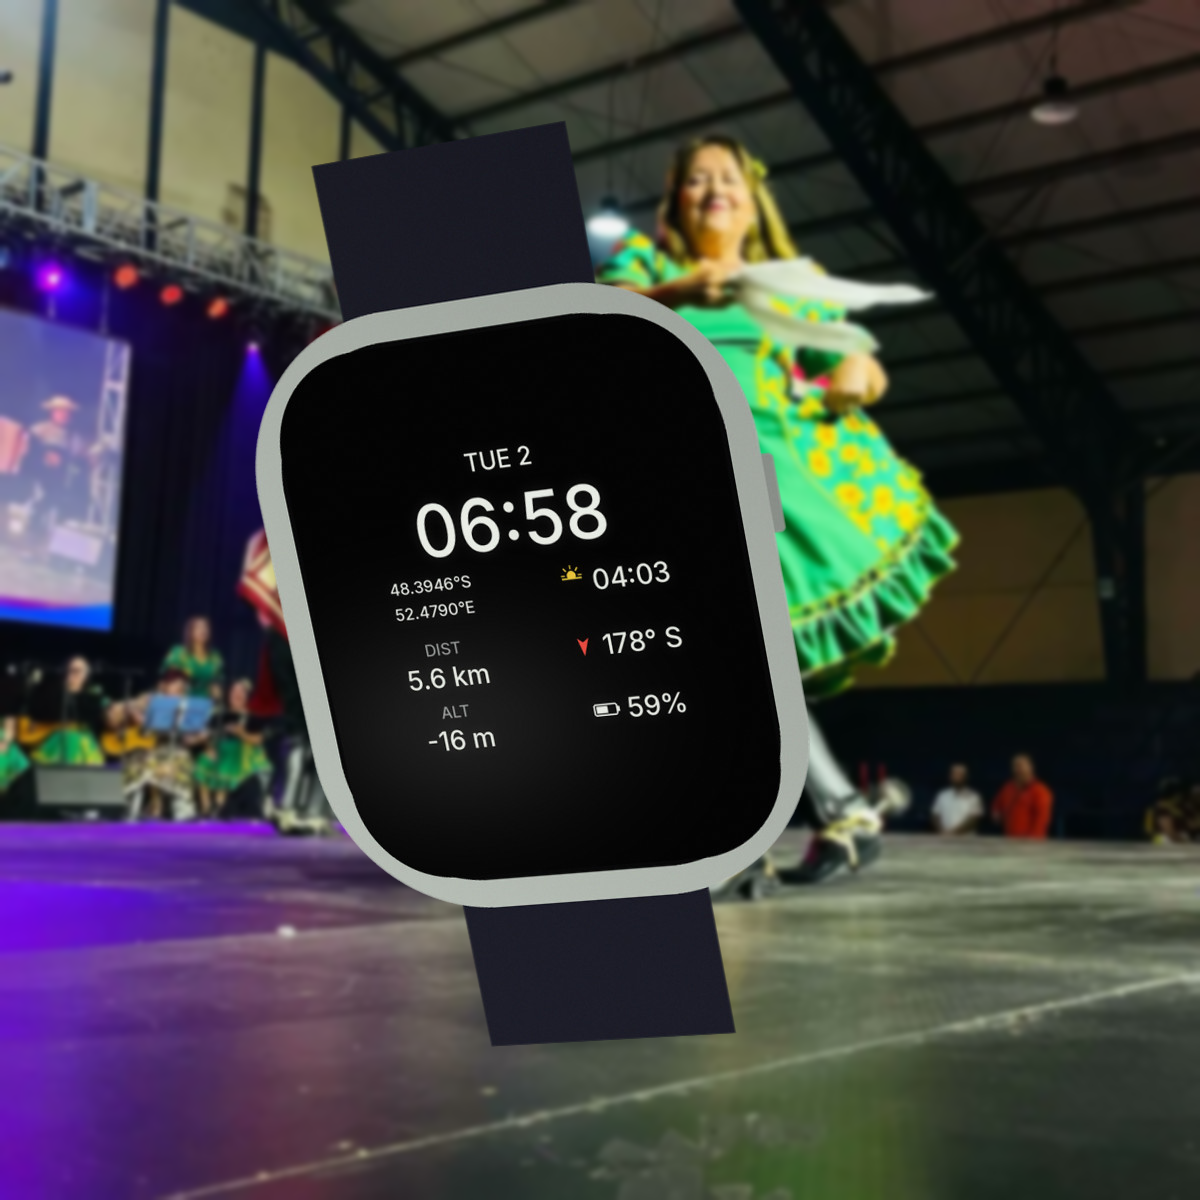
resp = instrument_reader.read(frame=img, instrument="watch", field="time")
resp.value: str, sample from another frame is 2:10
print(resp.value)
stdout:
6:58
